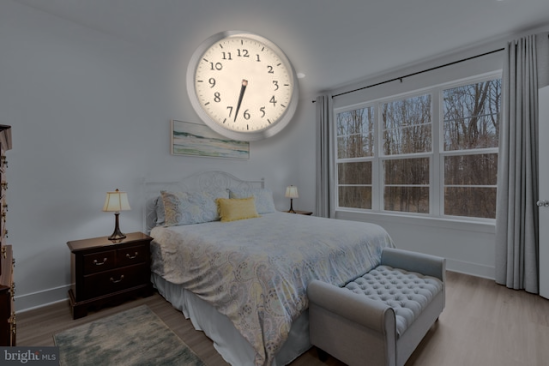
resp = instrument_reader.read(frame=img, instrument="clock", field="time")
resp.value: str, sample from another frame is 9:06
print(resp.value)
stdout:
6:33
